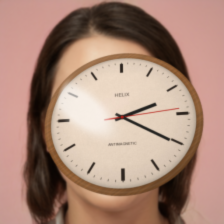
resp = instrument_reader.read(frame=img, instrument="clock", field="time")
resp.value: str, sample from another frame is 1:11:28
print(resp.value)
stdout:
2:20:14
